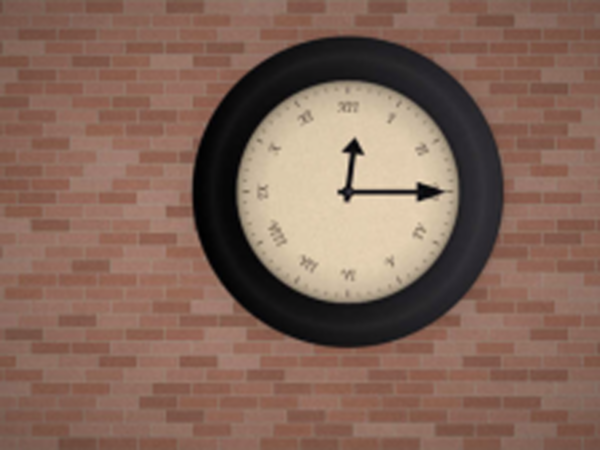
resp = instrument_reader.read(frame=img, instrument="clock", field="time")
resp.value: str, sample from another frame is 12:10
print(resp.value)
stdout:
12:15
